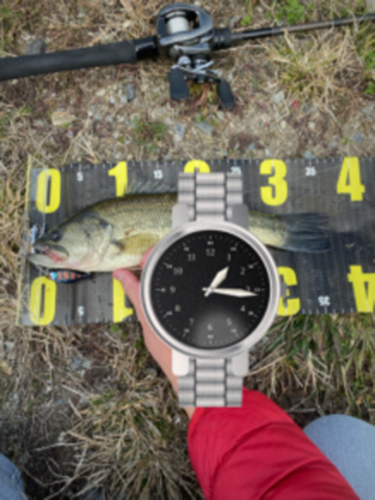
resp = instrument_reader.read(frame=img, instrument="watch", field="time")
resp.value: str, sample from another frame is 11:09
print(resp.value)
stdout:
1:16
